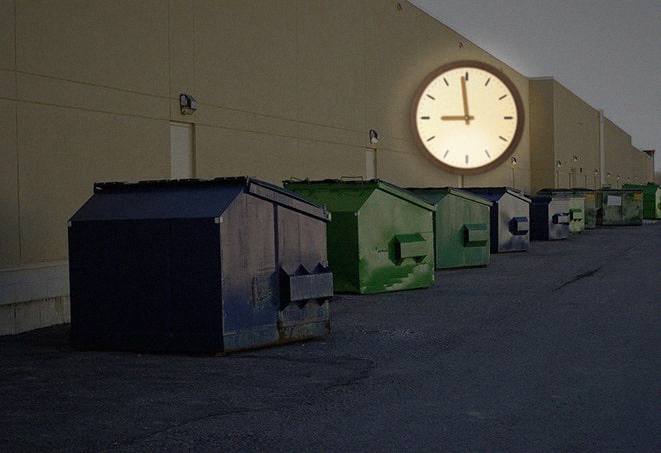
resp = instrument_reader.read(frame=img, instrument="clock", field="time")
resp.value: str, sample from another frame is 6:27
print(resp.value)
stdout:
8:59
